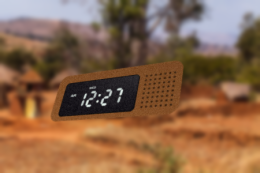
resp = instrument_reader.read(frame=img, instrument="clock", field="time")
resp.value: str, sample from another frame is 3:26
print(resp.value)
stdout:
12:27
